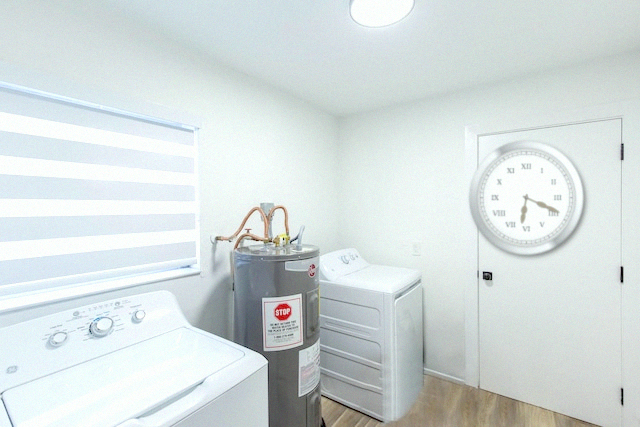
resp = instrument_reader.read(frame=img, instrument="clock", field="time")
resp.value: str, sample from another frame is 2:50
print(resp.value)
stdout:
6:19
